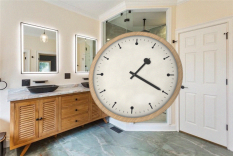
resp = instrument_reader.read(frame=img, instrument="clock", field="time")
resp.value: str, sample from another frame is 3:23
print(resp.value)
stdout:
1:20
